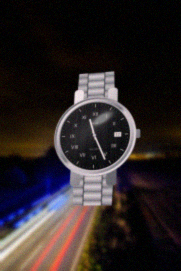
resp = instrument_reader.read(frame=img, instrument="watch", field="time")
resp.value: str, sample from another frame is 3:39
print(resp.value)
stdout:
11:26
